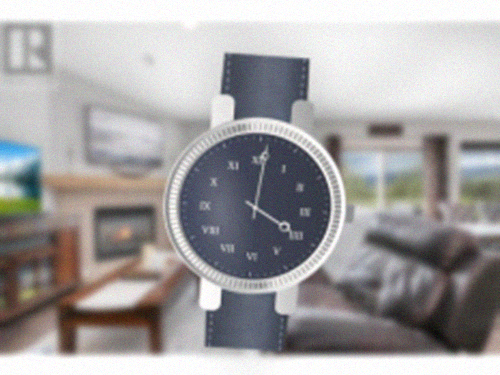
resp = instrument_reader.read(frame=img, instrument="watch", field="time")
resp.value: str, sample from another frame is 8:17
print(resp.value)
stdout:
4:01
